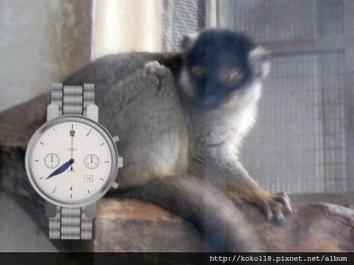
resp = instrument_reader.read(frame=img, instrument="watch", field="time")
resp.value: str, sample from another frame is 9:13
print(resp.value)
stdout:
7:39
